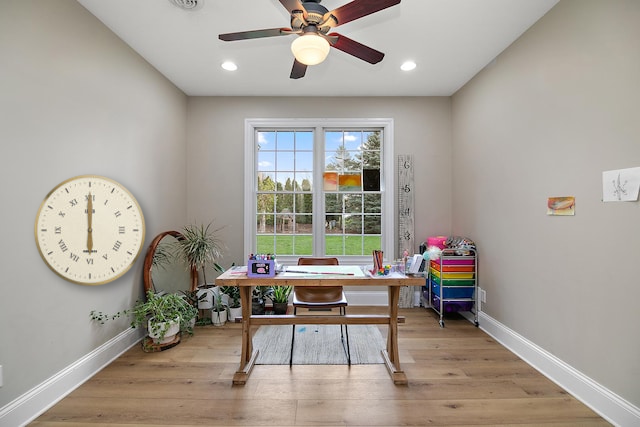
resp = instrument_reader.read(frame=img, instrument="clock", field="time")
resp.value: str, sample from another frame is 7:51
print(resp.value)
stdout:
6:00
